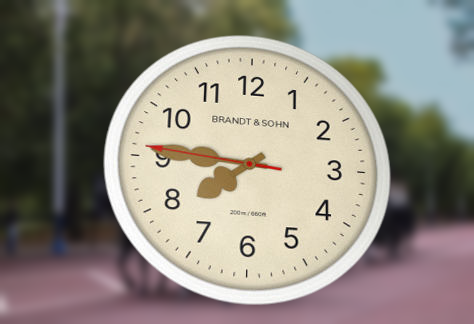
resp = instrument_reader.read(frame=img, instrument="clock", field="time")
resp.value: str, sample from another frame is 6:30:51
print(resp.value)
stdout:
7:45:46
